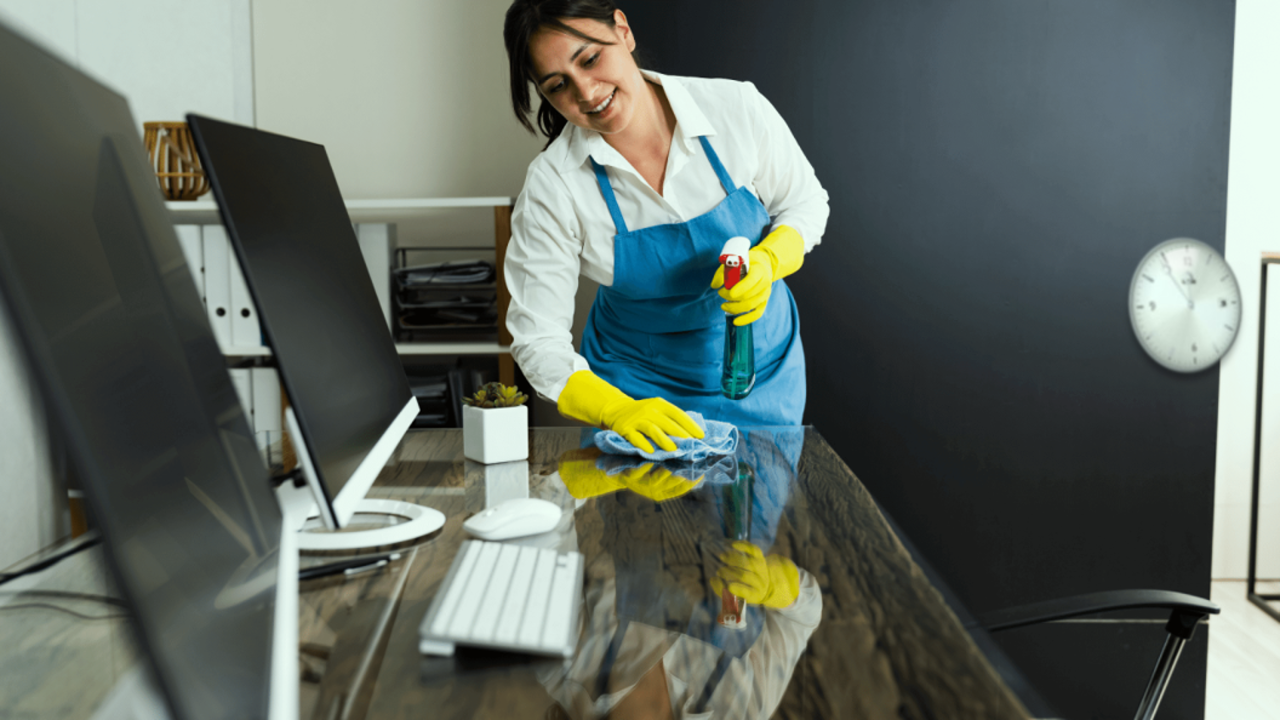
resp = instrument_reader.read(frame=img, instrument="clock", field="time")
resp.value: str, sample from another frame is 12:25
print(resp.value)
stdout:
11:54
